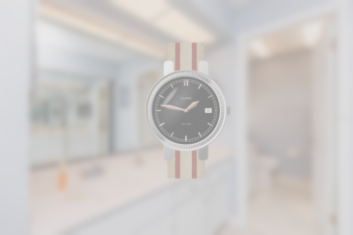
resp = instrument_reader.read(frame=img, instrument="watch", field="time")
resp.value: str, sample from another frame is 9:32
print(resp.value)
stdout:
1:47
